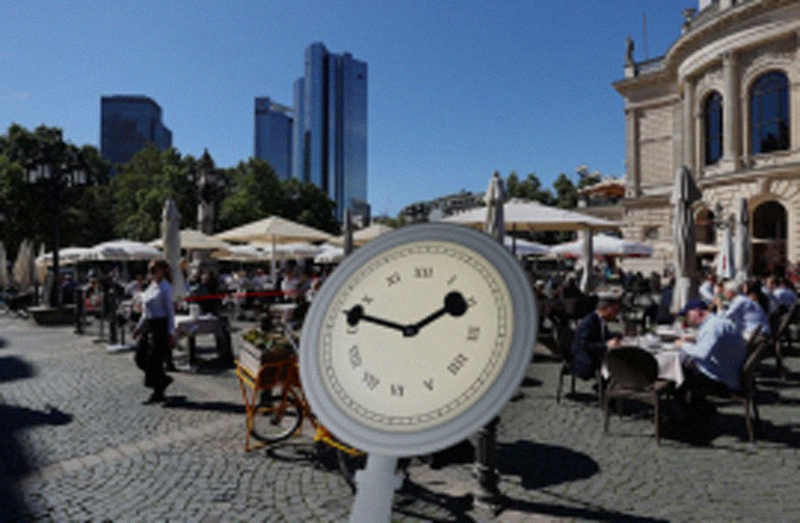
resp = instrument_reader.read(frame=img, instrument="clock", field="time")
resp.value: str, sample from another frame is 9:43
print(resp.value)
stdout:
1:47
